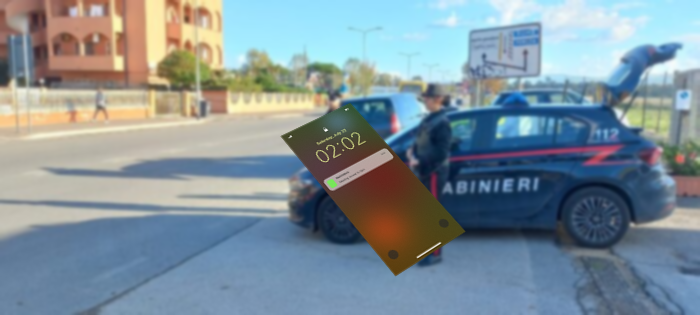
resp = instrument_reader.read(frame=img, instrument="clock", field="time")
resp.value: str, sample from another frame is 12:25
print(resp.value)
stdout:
2:02
